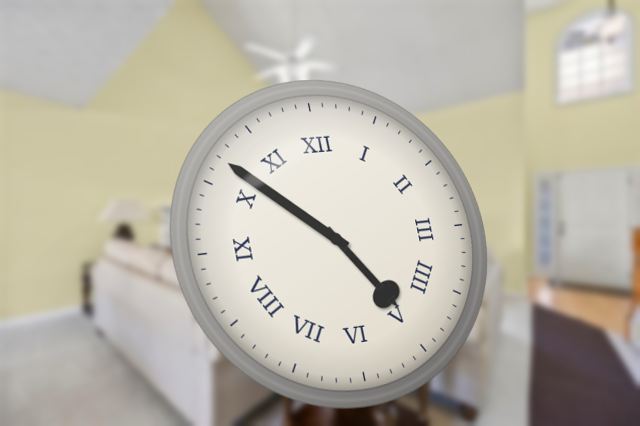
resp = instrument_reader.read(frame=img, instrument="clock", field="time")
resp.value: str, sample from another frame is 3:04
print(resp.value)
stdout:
4:52
